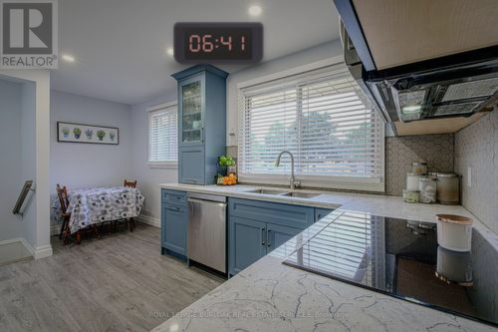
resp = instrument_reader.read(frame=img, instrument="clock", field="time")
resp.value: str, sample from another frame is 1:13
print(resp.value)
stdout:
6:41
